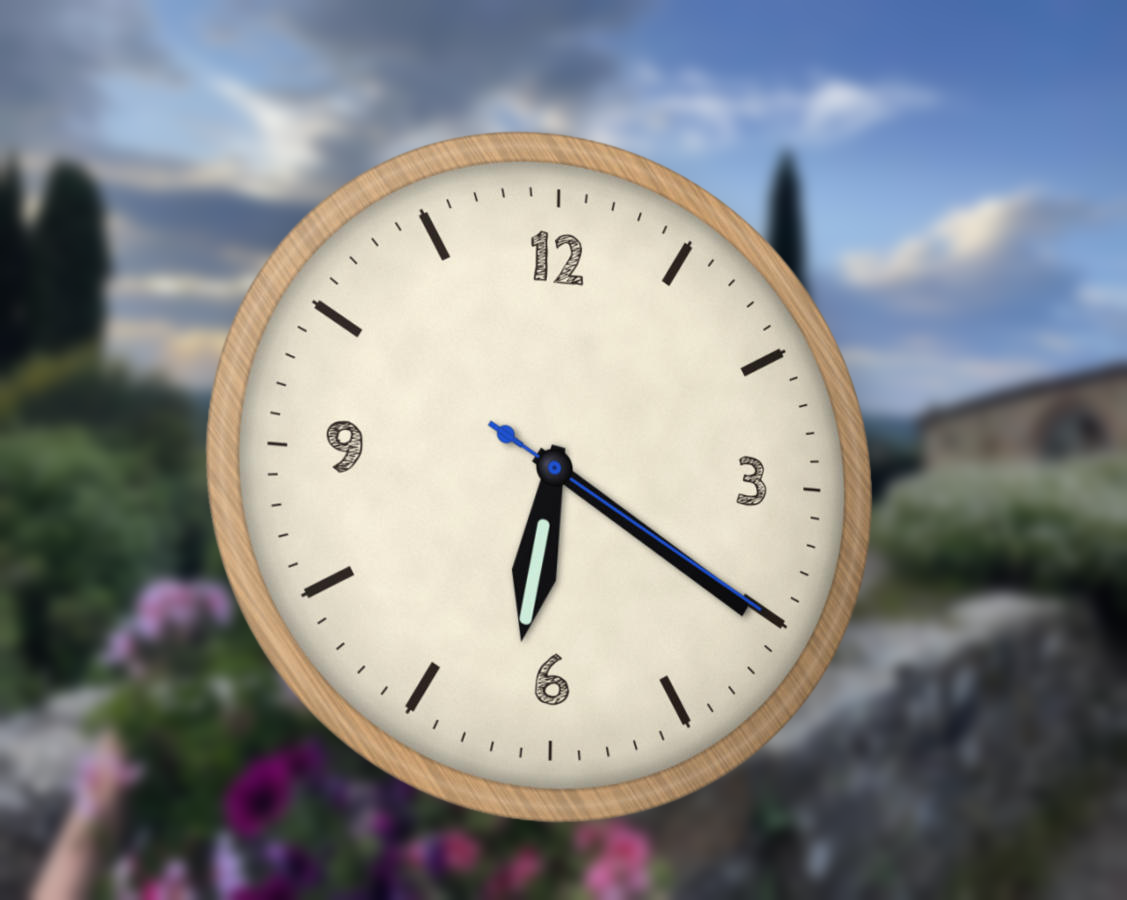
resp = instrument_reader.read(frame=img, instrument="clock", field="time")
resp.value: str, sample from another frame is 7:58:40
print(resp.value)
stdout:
6:20:20
